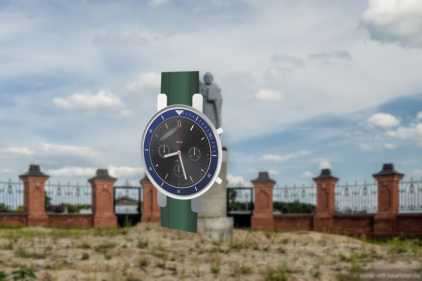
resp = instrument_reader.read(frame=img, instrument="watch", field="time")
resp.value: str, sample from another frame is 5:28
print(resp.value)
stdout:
8:27
